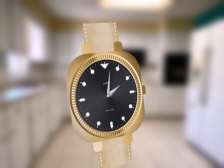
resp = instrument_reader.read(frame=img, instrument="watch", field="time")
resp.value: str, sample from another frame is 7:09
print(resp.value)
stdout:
2:02
